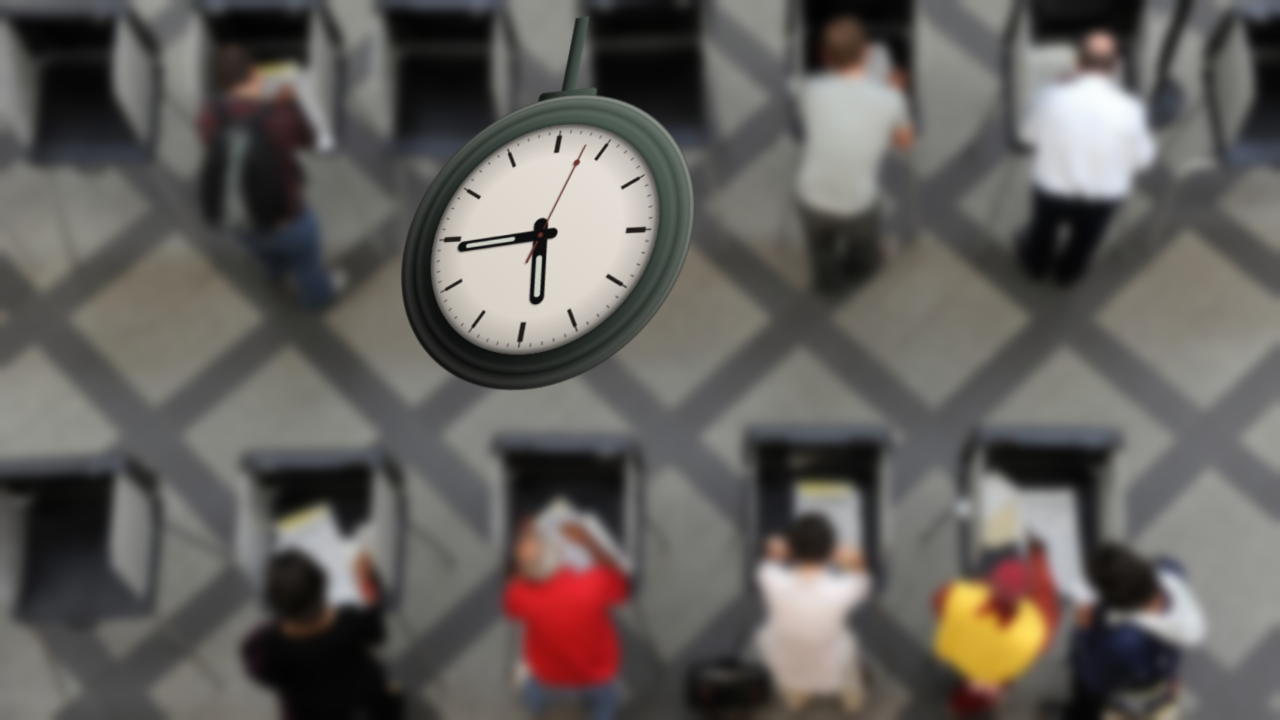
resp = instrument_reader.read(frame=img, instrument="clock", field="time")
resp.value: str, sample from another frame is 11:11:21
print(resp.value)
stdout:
5:44:03
